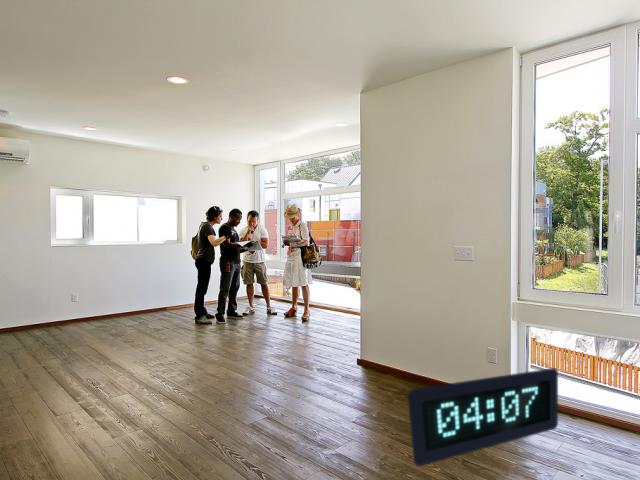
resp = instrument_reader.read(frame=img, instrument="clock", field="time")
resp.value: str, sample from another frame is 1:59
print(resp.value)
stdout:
4:07
